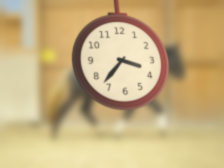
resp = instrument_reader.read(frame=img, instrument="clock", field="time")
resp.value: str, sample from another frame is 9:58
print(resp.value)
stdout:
3:37
